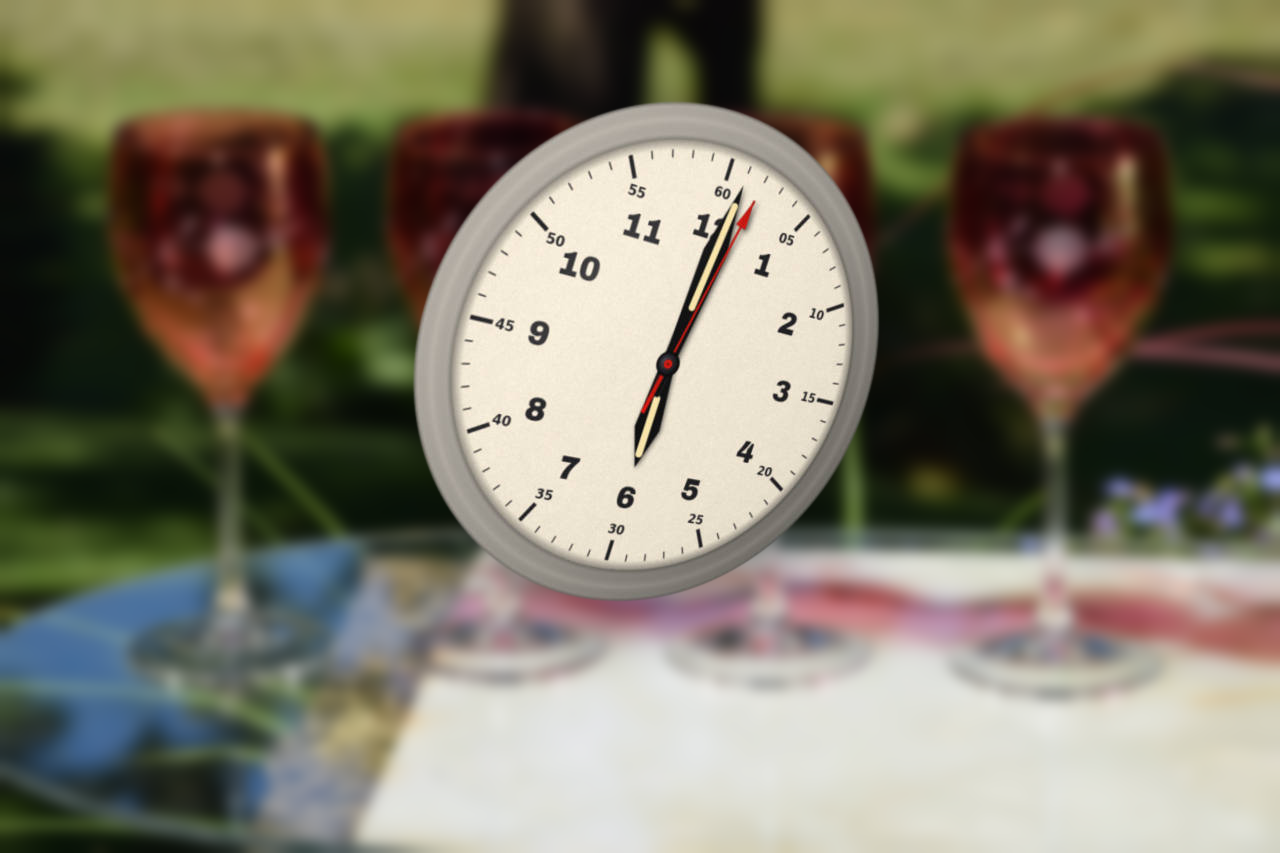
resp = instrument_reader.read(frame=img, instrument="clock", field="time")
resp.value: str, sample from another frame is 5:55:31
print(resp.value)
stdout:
6:01:02
